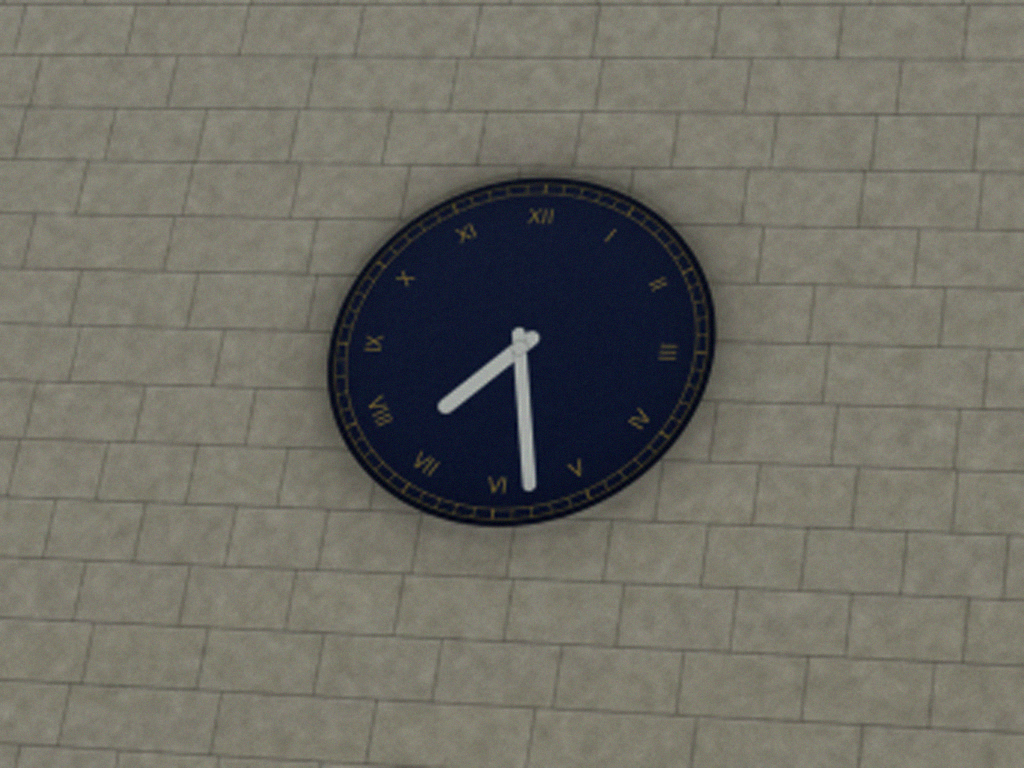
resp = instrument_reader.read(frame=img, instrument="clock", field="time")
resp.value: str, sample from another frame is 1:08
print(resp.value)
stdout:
7:28
